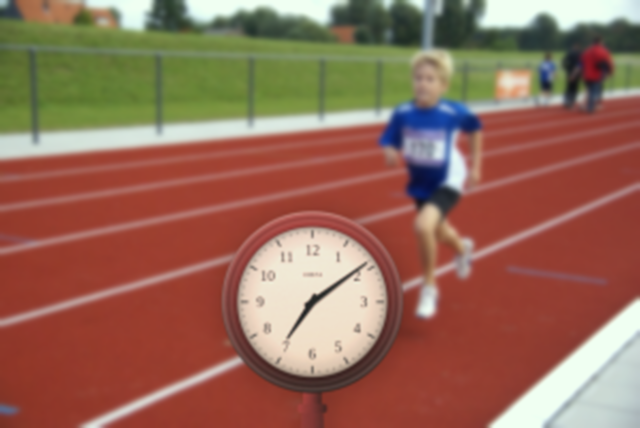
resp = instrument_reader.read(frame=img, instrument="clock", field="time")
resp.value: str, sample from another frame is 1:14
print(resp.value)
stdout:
7:09
